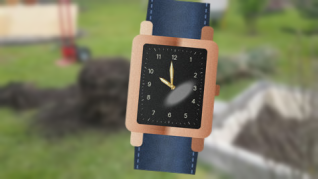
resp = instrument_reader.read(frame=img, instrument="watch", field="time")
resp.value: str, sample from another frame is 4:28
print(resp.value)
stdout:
9:59
